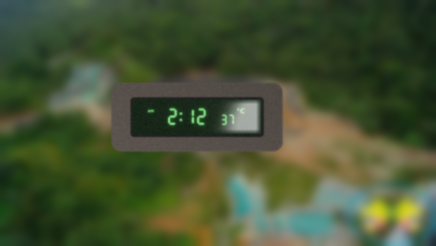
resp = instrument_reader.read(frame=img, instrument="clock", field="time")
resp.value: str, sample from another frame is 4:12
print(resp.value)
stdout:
2:12
